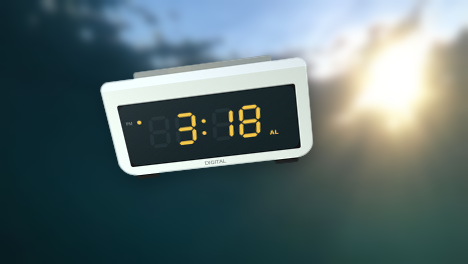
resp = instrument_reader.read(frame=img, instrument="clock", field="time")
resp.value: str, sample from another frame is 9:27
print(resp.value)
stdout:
3:18
